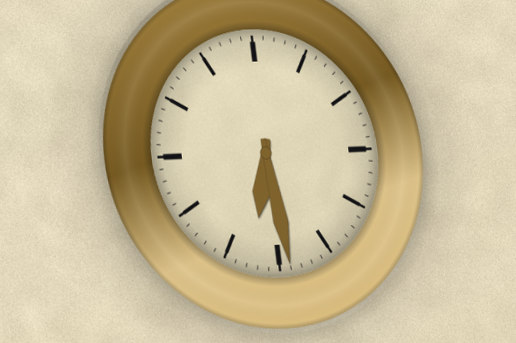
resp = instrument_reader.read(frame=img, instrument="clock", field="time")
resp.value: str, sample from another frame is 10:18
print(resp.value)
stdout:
6:29
